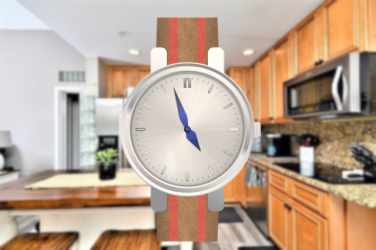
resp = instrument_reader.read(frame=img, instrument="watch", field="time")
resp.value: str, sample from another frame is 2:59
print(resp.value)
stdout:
4:57
